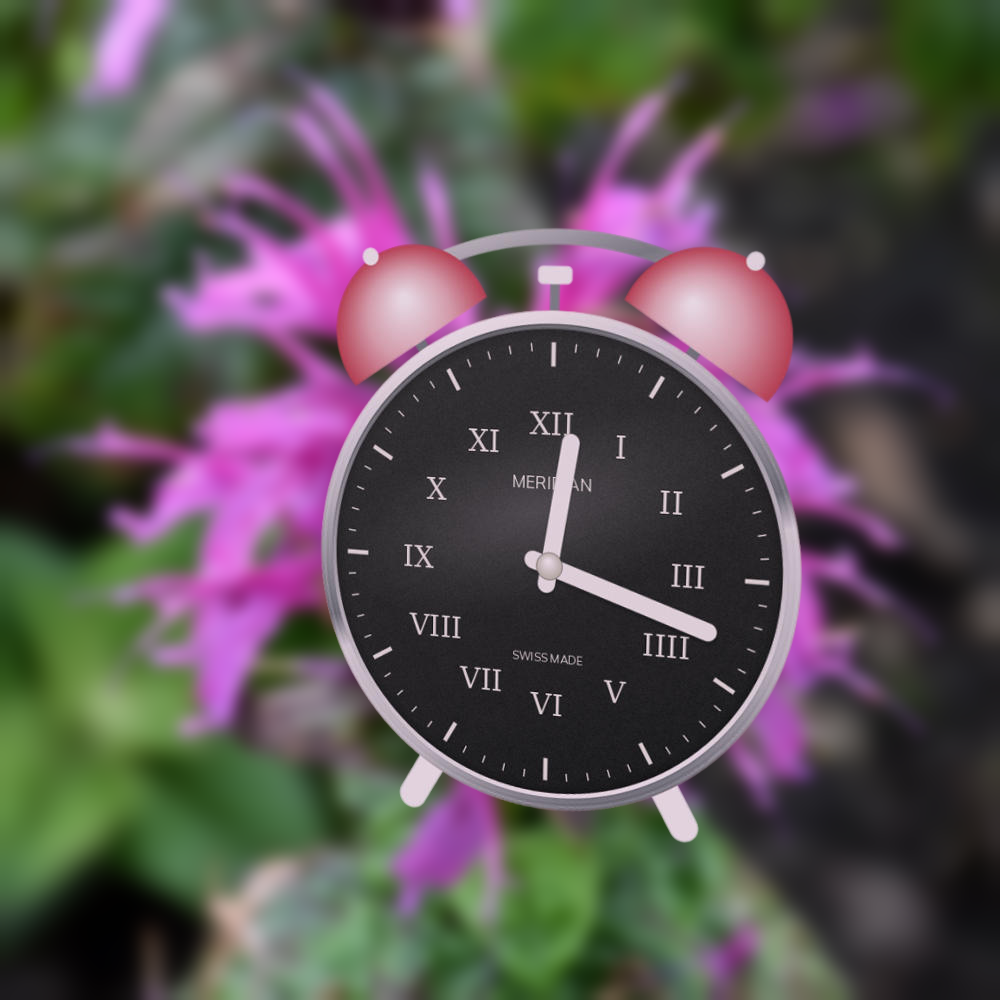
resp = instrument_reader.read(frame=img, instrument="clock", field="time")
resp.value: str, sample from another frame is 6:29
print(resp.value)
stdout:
12:18
